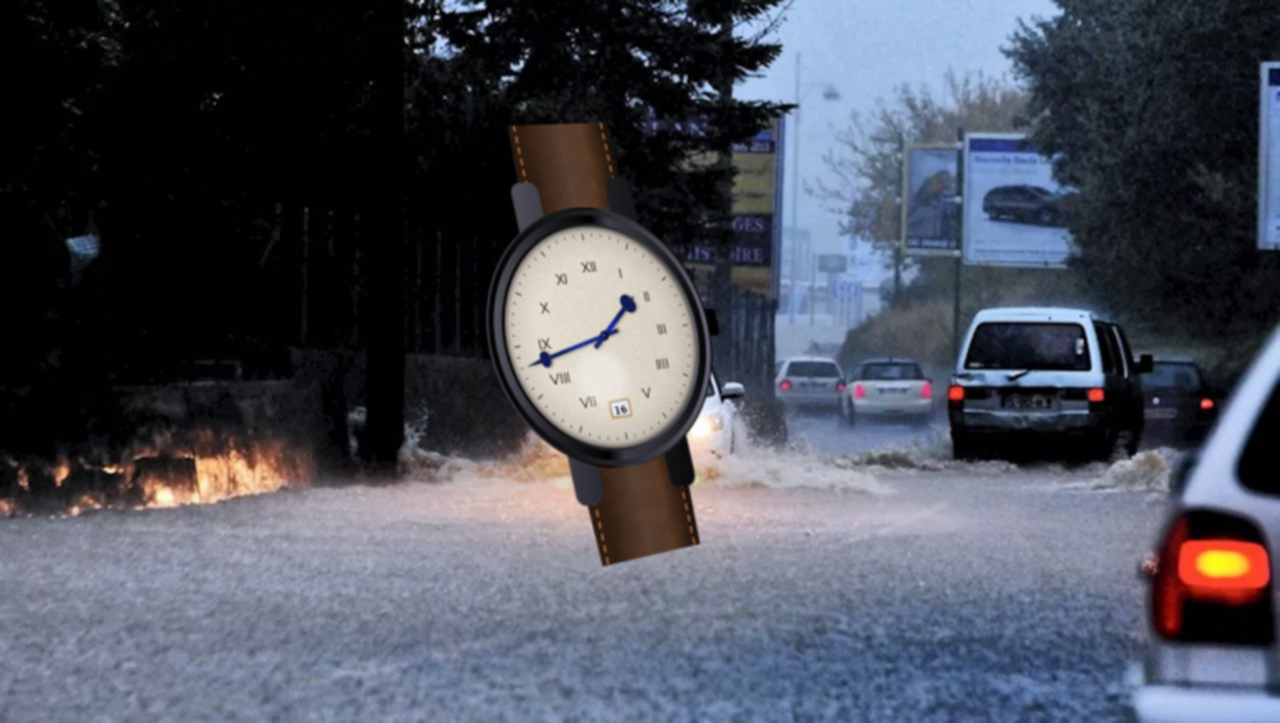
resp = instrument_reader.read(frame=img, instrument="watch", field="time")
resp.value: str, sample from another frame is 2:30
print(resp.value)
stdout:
1:43
